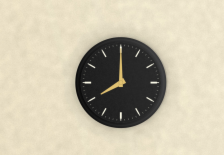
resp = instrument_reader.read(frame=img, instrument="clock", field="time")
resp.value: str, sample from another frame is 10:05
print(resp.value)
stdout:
8:00
